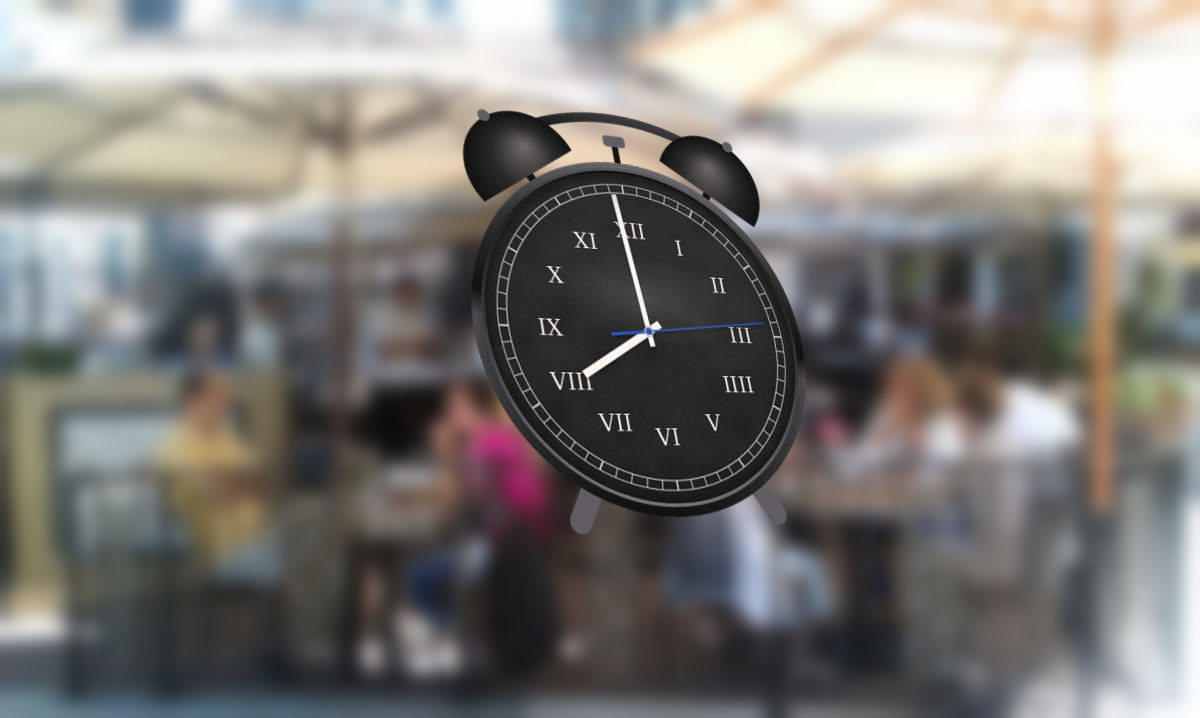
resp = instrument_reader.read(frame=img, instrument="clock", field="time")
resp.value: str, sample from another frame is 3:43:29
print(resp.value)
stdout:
7:59:14
